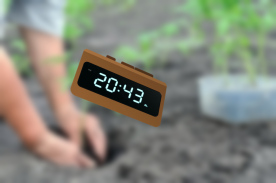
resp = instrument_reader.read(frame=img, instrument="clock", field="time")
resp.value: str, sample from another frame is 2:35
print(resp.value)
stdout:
20:43
